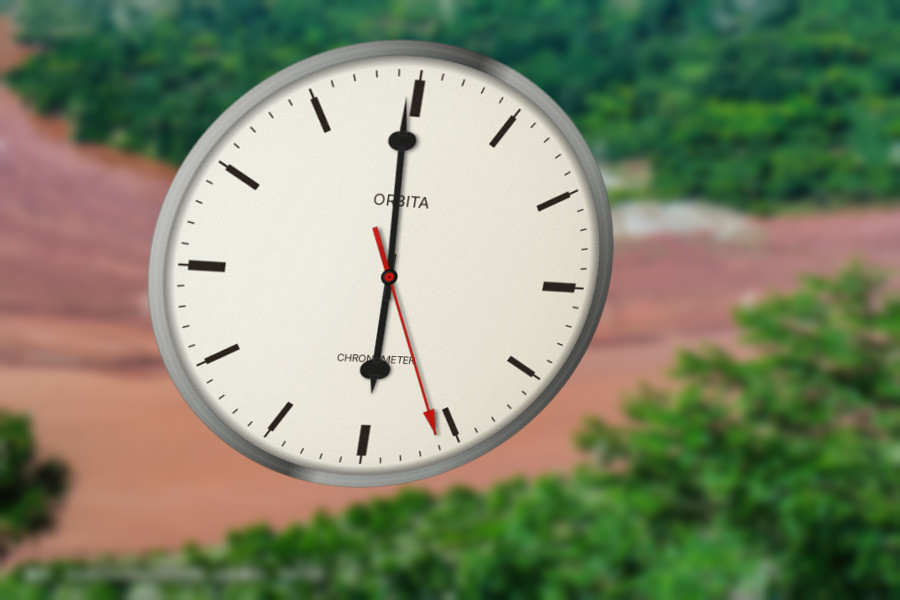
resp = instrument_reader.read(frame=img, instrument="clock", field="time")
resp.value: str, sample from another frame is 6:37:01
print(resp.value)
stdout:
5:59:26
